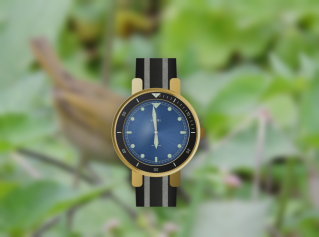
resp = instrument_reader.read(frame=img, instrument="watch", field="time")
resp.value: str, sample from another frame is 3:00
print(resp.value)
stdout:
5:59
